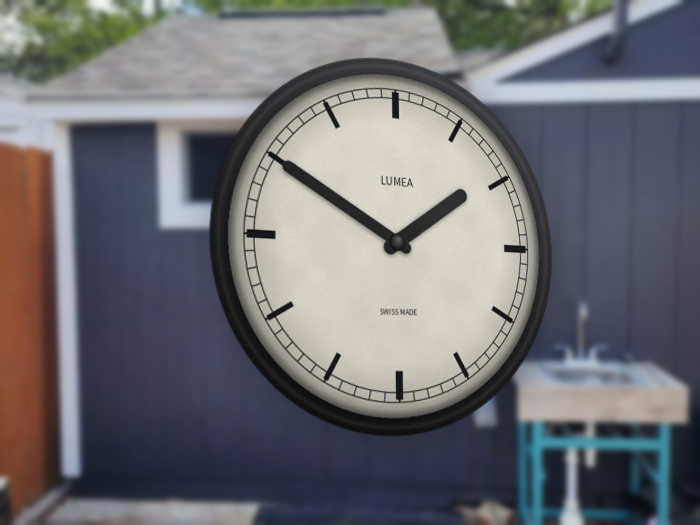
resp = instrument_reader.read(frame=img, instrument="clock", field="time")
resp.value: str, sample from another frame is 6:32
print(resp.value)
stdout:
1:50
